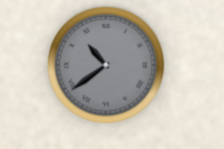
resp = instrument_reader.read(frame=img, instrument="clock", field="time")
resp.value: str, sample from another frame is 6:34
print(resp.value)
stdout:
10:39
